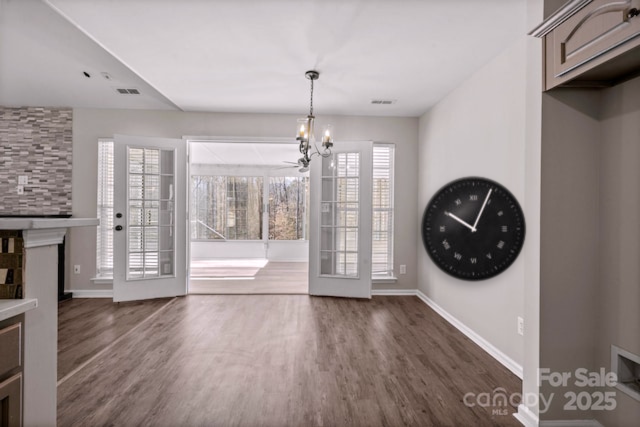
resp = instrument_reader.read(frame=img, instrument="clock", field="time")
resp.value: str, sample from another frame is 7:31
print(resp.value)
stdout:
10:04
